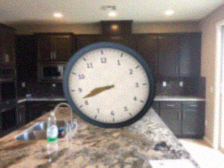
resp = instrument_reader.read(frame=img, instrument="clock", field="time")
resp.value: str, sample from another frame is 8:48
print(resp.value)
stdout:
8:42
